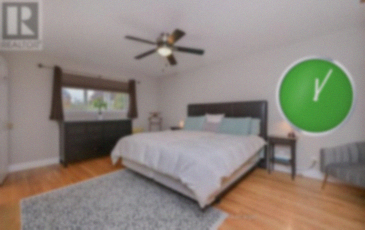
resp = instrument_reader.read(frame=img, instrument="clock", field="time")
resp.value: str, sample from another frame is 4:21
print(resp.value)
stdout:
12:05
